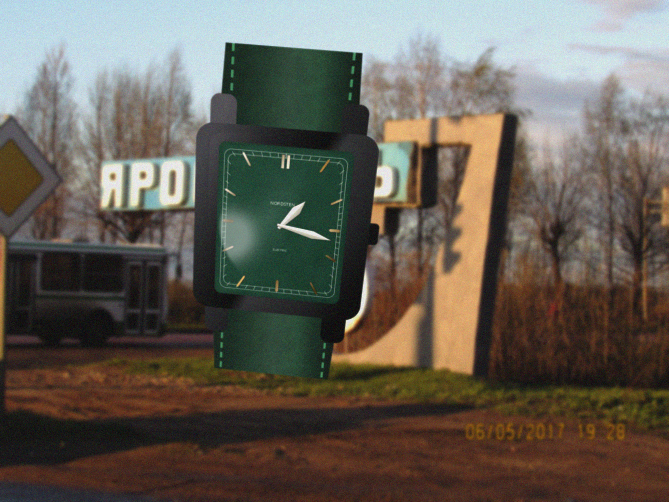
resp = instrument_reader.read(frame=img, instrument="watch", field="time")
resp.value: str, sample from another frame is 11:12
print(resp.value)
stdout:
1:17
